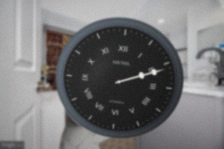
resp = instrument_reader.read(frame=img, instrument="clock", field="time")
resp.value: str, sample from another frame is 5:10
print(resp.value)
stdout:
2:11
